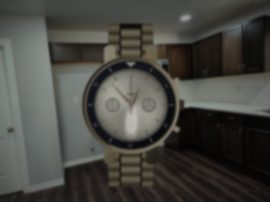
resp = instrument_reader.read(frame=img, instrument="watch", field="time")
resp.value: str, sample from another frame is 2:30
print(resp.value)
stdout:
12:53
